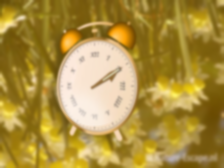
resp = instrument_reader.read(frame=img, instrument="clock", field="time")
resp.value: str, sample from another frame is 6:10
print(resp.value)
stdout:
2:10
